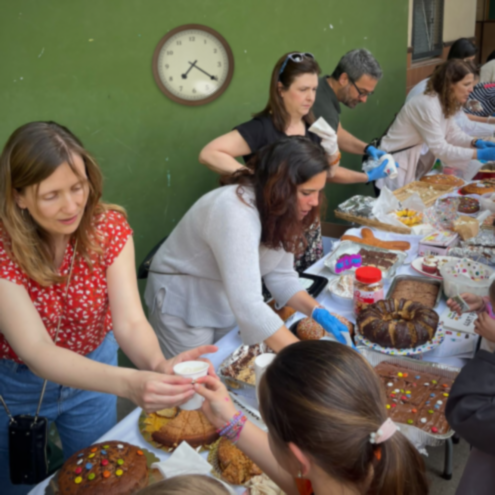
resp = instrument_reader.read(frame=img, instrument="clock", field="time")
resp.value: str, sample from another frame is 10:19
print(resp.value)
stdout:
7:21
